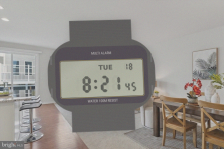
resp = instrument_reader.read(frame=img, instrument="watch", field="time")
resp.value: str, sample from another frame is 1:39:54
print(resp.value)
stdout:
8:21:45
